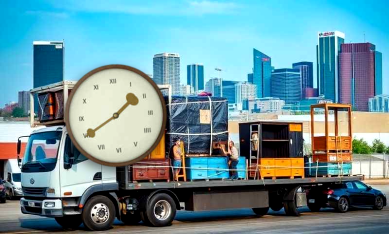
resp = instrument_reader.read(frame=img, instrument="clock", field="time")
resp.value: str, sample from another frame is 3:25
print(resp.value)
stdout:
1:40
